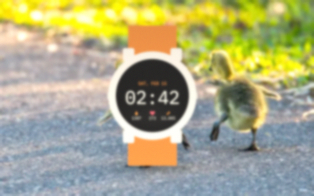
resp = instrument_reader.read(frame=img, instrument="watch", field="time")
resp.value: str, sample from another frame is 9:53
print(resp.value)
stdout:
2:42
